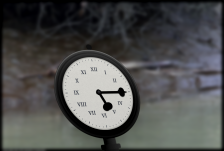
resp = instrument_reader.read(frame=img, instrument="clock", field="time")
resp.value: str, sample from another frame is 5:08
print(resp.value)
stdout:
5:15
